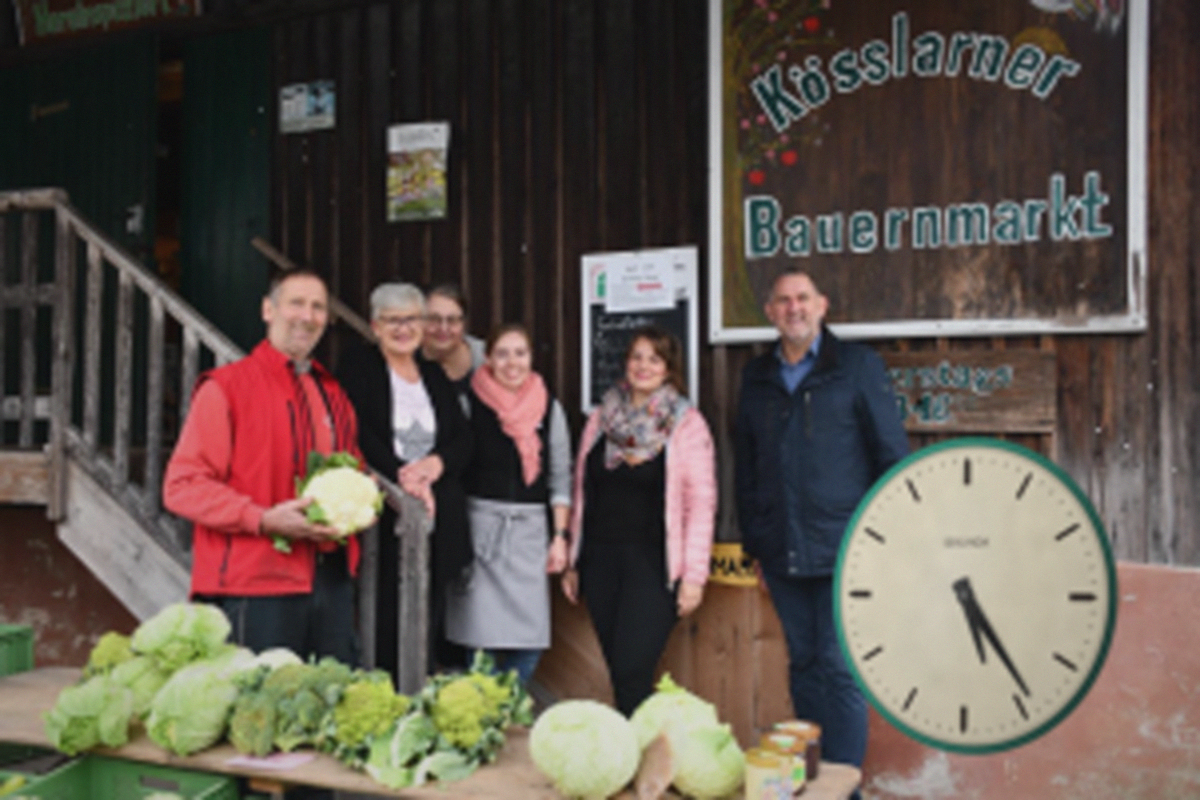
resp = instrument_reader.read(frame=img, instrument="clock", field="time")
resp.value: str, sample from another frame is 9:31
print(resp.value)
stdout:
5:24
